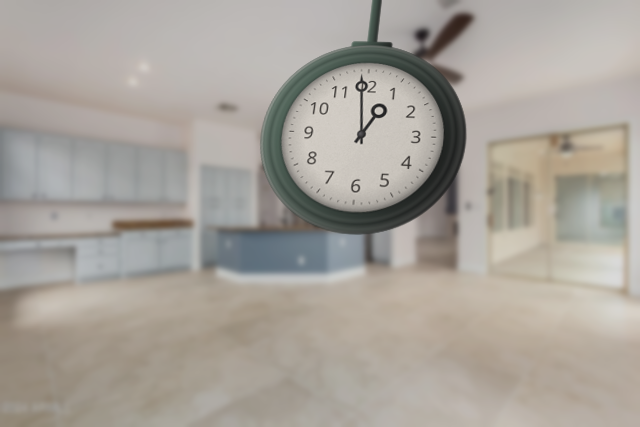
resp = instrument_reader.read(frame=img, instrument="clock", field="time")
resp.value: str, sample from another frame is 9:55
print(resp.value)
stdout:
12:59
